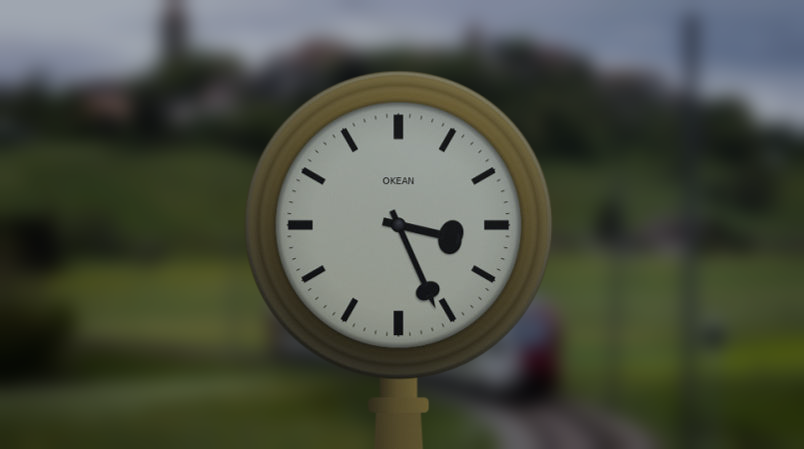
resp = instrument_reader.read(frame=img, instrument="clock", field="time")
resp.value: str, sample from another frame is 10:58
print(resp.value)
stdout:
3:26
